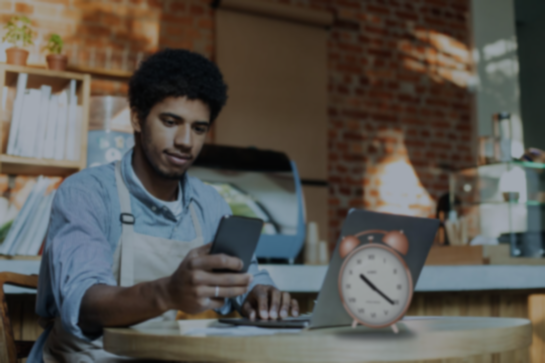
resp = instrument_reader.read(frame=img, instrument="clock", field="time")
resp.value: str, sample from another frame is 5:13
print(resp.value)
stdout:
10:21
